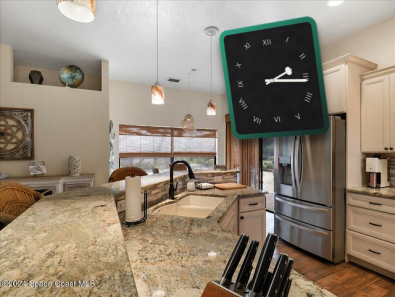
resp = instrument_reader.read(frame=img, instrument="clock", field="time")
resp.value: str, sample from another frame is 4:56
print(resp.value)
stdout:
2:16
